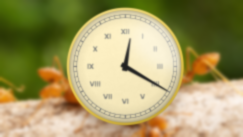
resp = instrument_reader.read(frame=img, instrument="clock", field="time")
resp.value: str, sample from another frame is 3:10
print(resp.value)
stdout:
12:20
